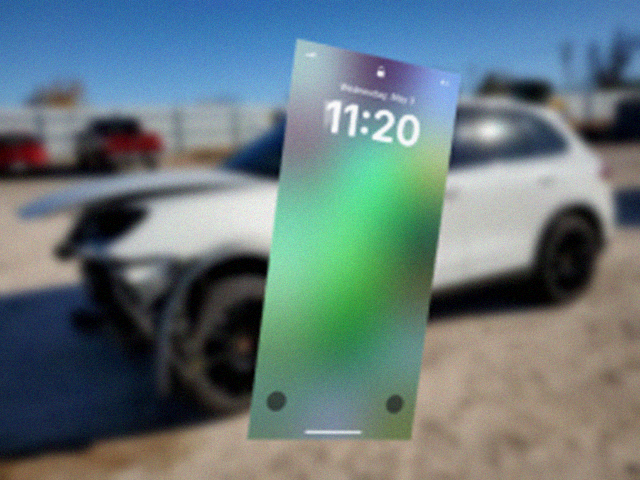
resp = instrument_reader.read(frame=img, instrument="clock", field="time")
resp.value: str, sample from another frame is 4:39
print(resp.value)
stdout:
11:20
